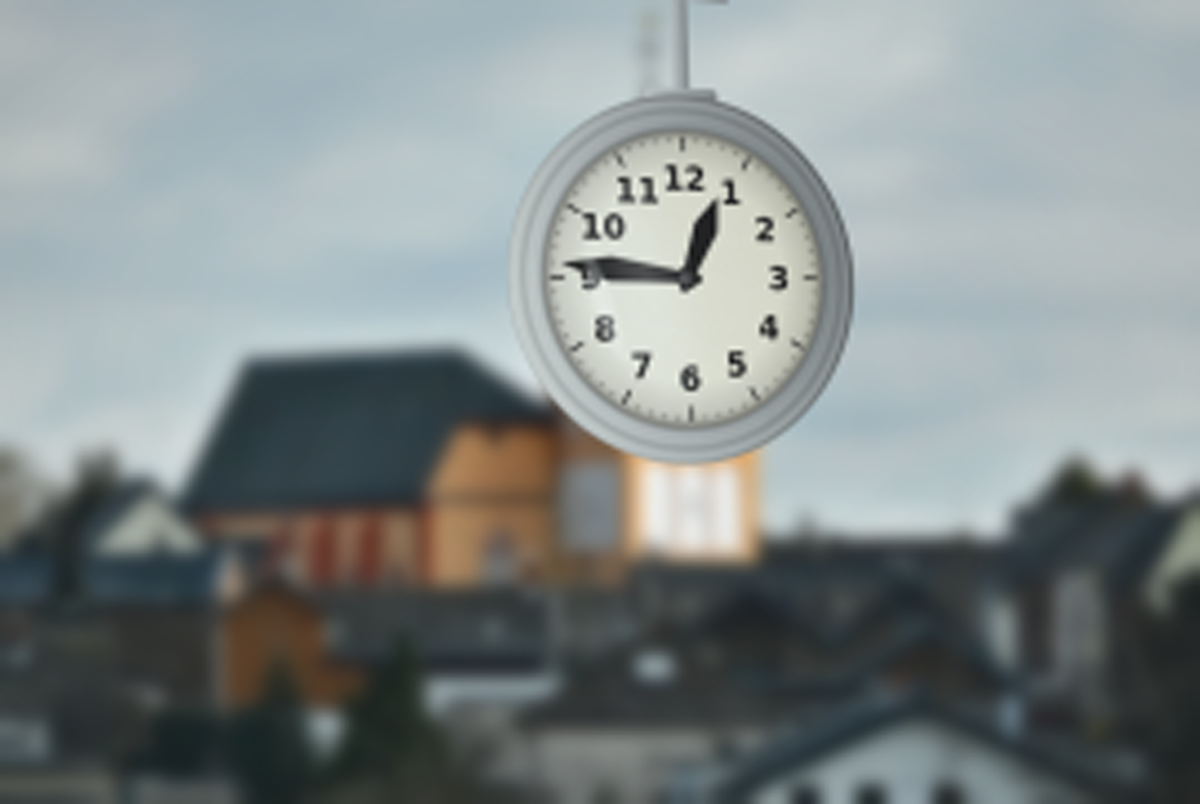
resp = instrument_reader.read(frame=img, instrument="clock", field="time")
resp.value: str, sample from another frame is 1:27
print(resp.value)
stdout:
12:46
